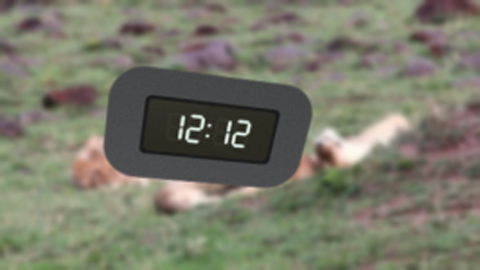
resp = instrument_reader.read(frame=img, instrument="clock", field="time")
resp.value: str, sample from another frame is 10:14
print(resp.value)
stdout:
12:12
